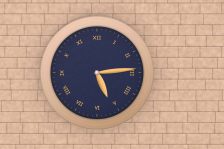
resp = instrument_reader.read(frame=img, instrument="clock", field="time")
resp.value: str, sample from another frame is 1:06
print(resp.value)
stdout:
5:14
